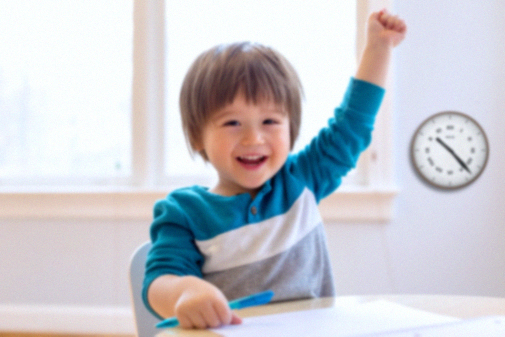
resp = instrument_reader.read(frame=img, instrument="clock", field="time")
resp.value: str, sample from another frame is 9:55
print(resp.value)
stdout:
10:23
